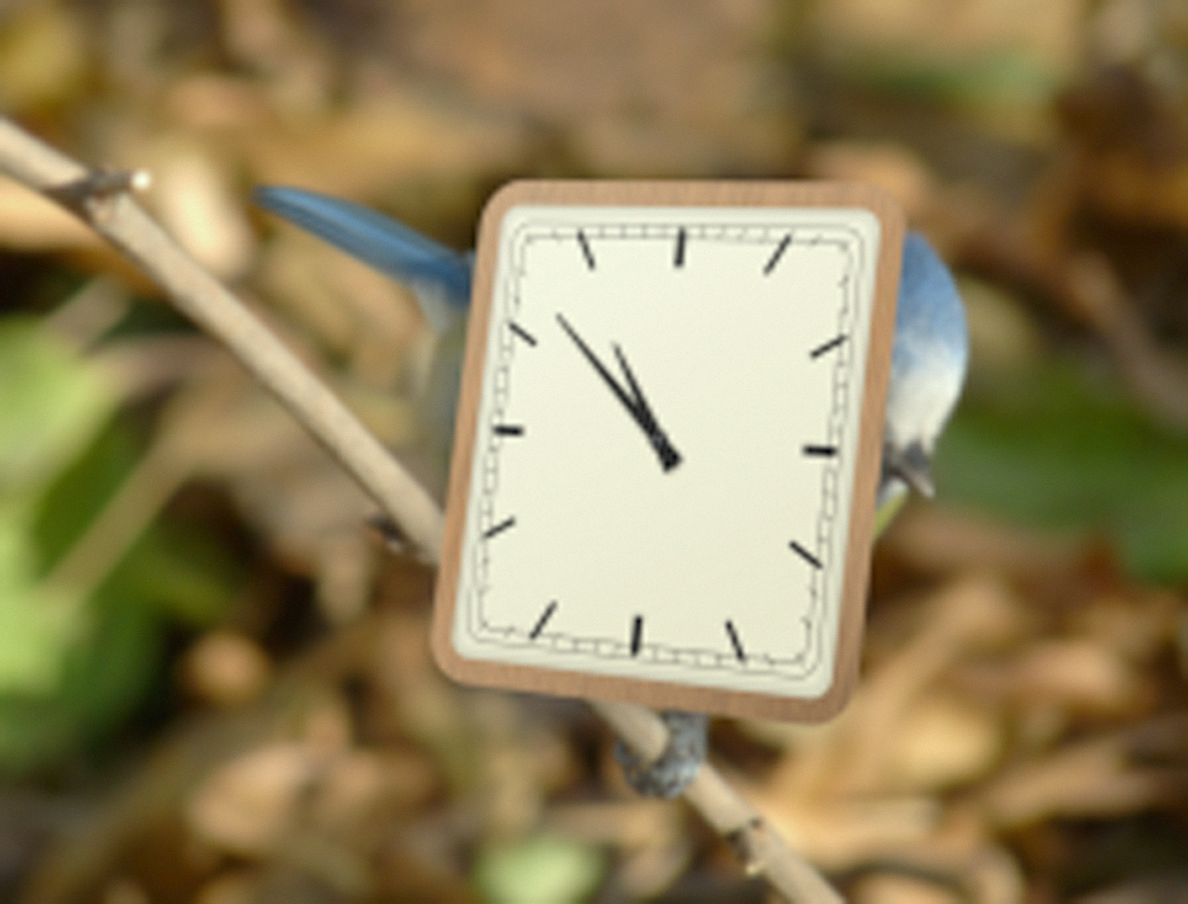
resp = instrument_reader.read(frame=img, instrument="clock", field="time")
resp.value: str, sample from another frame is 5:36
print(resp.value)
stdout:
10:52
